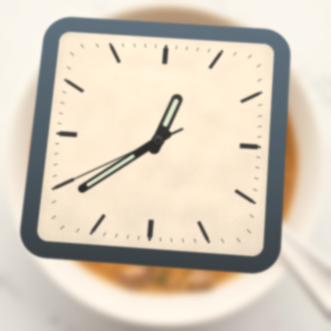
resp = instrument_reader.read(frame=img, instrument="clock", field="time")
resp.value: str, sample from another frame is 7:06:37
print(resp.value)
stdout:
12:38:40
